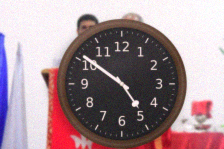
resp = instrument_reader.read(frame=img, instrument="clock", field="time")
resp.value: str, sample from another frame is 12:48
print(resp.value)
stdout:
4:51
